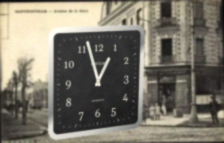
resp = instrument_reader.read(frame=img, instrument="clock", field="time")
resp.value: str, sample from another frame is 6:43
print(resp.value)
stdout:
12:57
